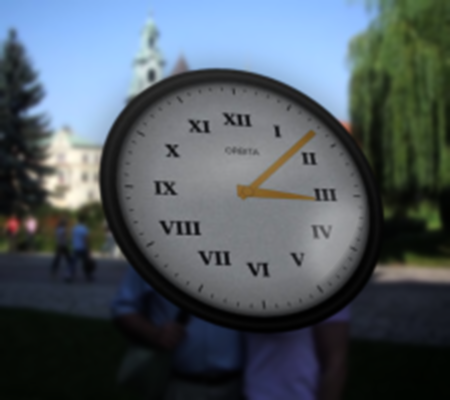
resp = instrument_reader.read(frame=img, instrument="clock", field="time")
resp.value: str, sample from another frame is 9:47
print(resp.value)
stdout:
3:08
